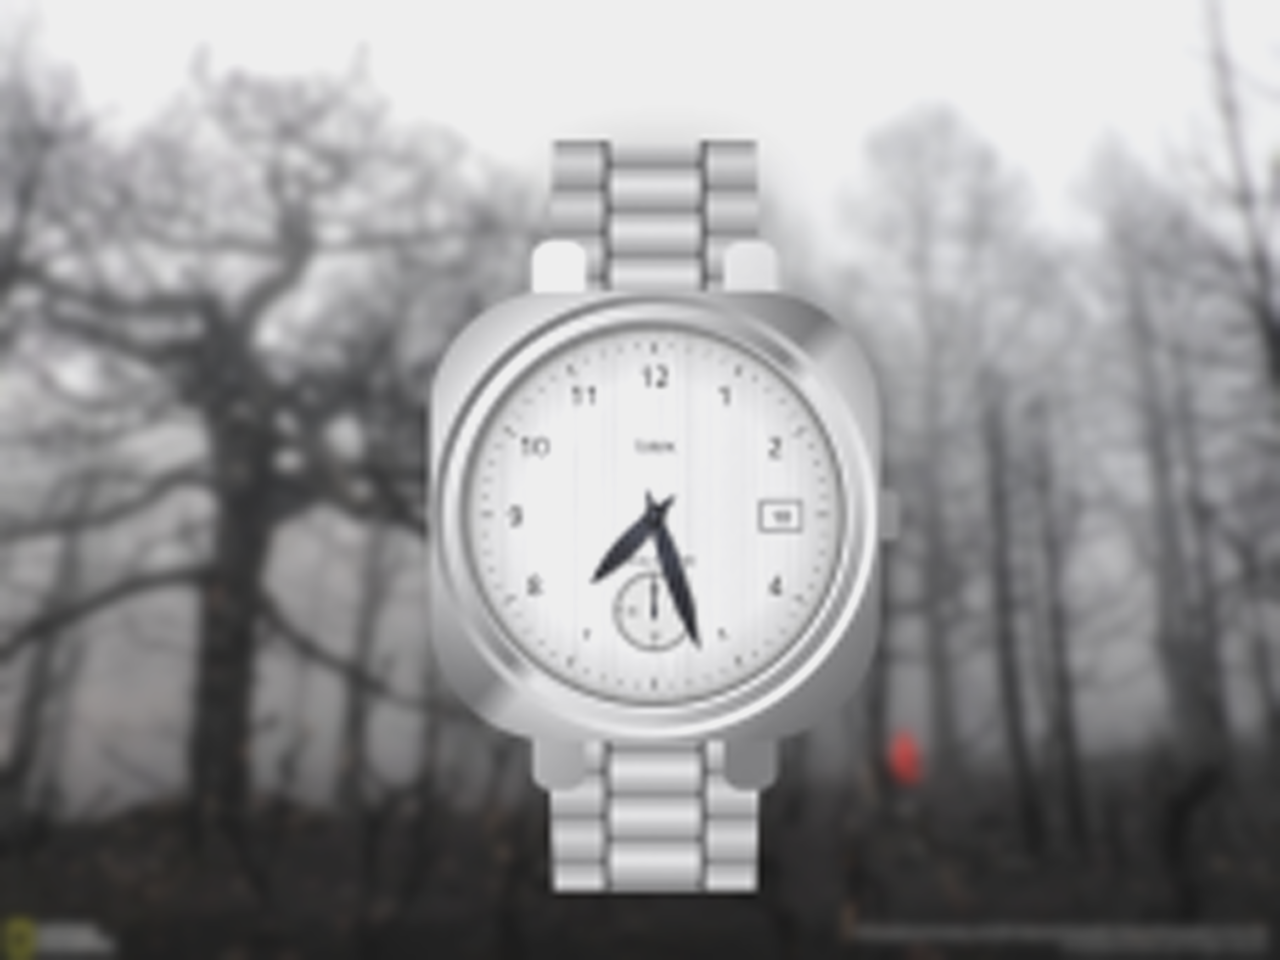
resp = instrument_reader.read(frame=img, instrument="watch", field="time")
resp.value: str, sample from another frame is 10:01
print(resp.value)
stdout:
7:27
